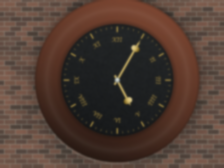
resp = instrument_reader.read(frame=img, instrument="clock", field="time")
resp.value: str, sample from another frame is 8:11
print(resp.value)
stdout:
5:05
